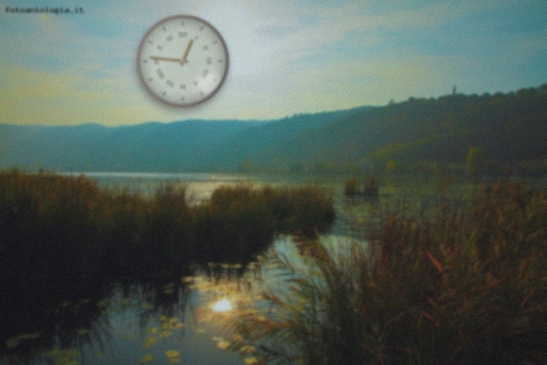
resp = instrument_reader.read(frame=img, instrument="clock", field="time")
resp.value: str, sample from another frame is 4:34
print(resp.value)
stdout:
12:46
